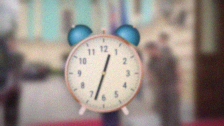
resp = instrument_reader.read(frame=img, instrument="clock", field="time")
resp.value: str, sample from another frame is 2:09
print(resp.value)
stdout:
12:33
